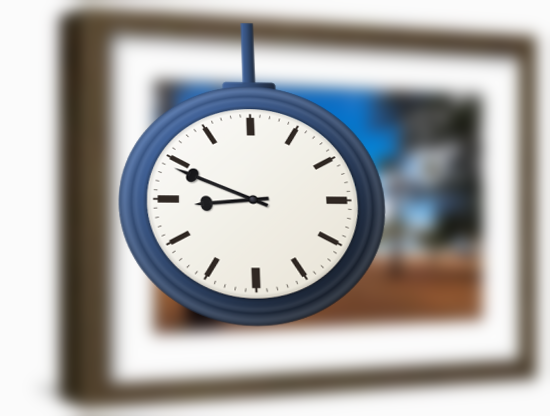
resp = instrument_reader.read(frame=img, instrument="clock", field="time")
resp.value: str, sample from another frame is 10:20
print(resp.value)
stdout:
8:49
